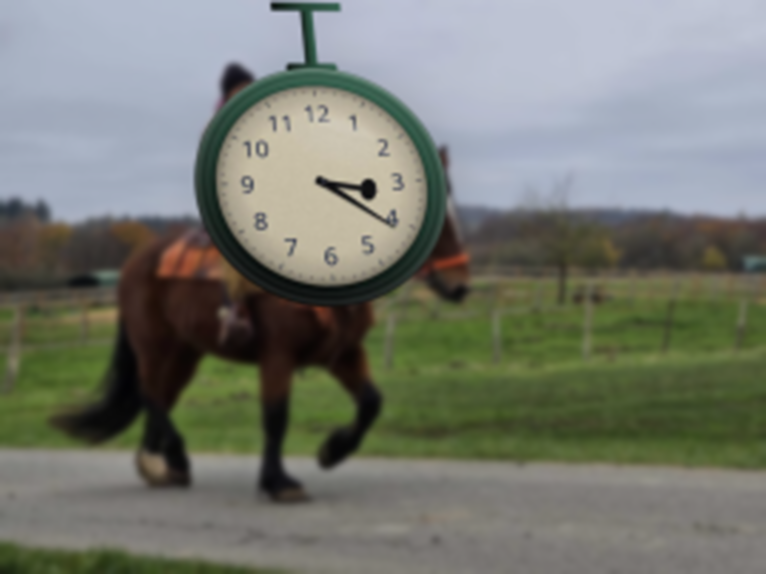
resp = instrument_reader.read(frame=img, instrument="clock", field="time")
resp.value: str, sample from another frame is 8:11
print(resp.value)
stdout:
3:21
